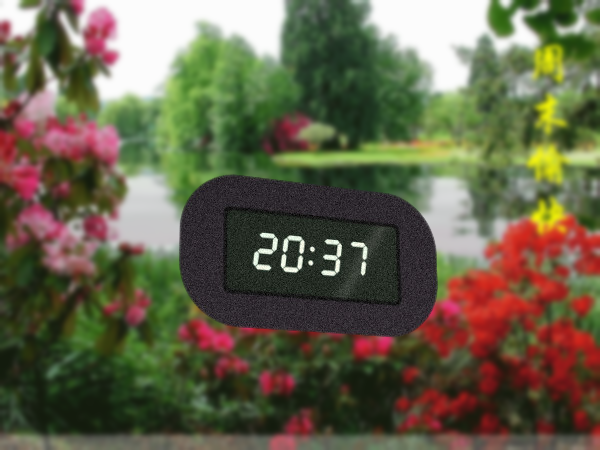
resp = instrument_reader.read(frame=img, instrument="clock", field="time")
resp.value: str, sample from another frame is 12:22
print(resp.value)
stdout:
20:37
